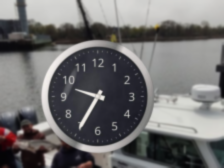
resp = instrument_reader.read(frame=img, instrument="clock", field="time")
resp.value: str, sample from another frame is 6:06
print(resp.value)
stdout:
9:35
